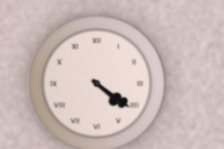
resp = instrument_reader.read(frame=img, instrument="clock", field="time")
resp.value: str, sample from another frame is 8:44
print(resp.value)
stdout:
4:21
